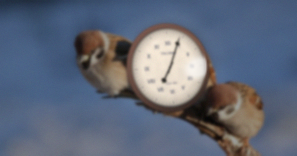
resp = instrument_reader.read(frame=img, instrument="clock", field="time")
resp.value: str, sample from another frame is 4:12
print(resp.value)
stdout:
7:04
